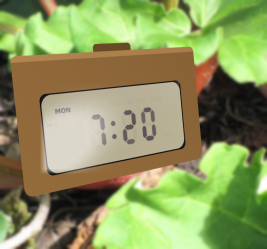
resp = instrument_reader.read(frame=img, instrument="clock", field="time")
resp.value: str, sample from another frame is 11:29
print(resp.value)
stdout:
7:20
